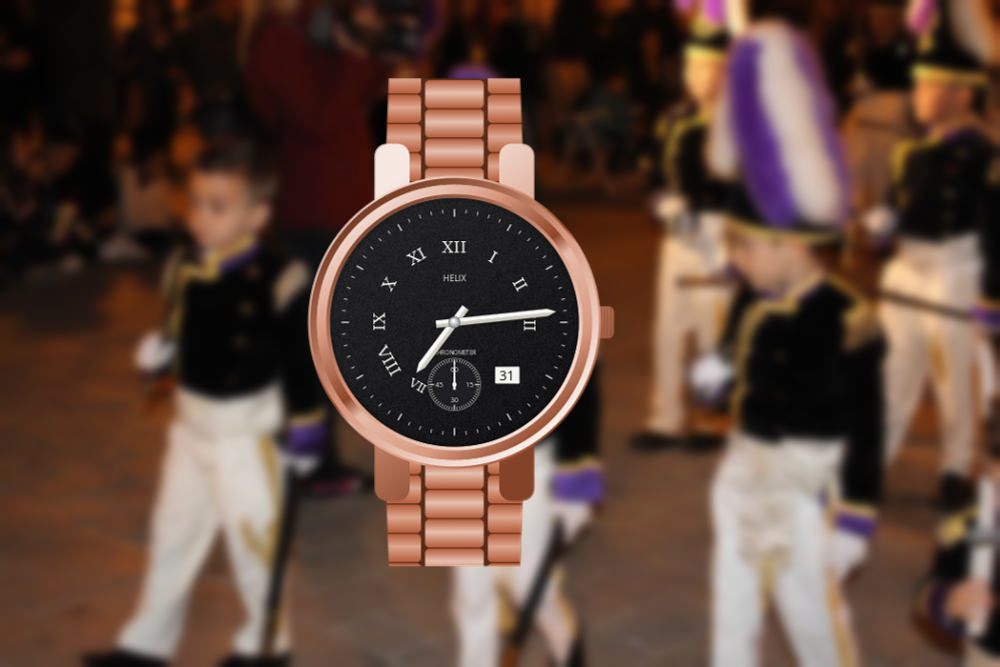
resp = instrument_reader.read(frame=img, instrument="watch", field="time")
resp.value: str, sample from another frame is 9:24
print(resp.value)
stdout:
7:14
